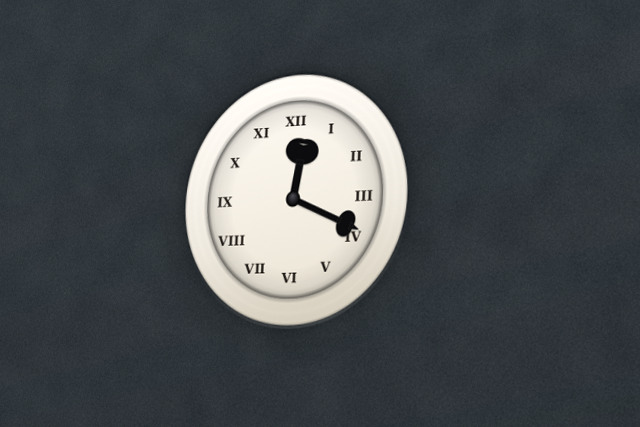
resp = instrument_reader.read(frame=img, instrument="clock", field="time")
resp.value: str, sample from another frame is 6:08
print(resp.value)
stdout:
12:19
